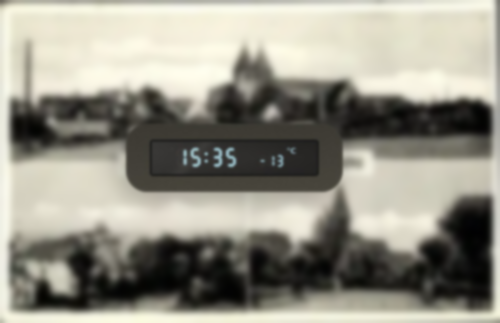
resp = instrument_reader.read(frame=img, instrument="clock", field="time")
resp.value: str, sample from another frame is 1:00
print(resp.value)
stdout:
15:35
